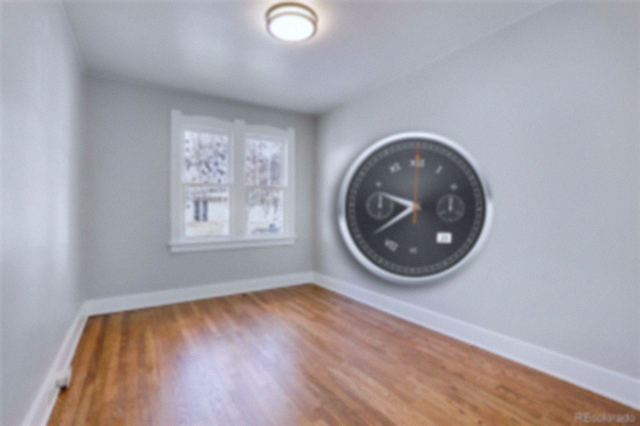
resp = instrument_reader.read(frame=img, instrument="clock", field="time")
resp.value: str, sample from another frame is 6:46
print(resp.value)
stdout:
9:39
